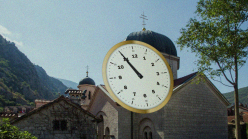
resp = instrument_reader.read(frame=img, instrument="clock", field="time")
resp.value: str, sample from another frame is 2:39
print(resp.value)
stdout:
10:55
